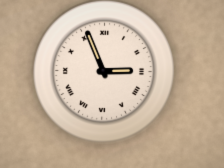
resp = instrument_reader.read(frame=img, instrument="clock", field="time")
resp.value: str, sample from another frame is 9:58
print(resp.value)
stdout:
2:56
